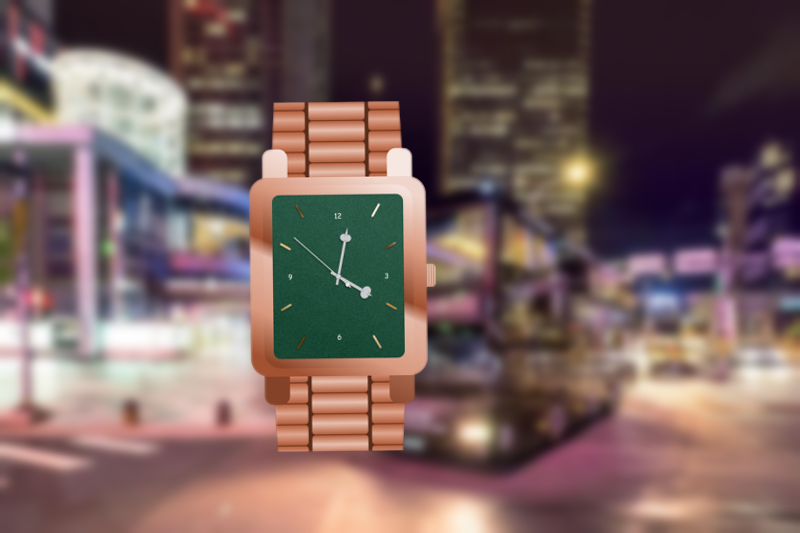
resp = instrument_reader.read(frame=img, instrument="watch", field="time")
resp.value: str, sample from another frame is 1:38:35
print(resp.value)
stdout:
4:01:52
